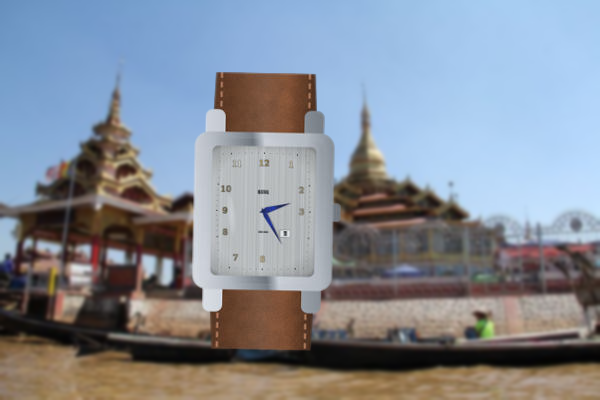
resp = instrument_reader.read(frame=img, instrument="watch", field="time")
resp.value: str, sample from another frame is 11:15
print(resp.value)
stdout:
2:25
